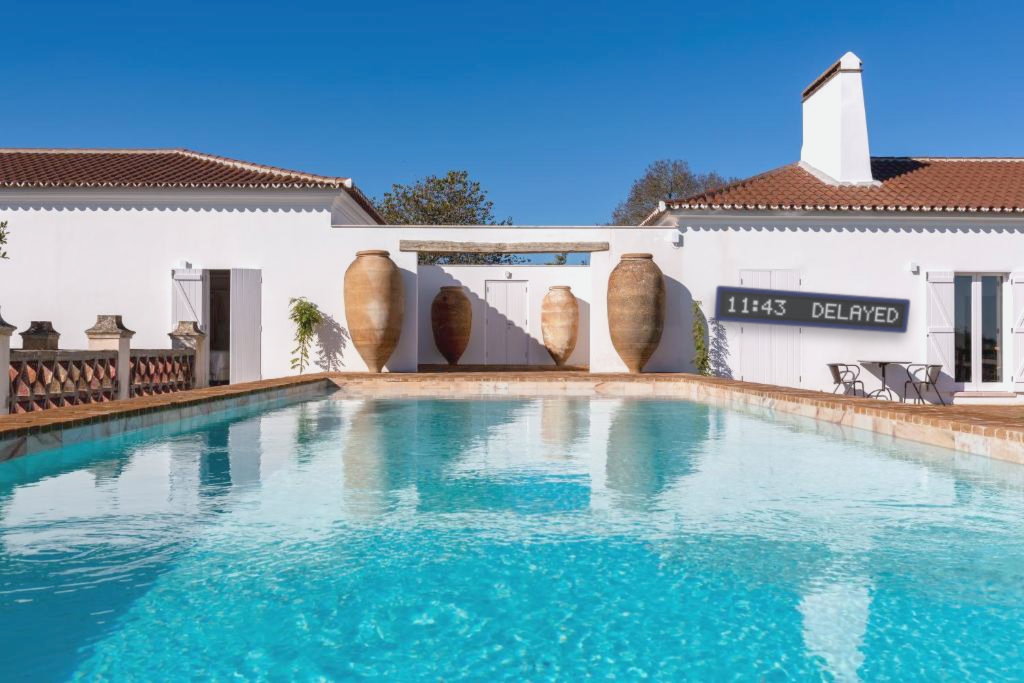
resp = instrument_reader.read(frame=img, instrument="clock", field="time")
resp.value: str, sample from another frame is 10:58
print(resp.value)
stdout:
11:43
